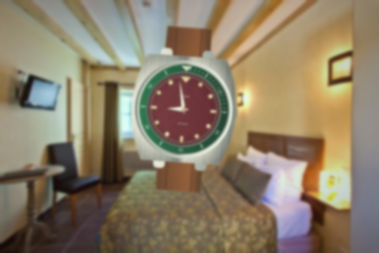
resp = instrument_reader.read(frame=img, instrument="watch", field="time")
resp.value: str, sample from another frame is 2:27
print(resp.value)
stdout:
8:58
